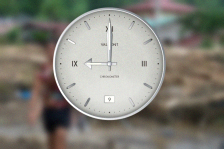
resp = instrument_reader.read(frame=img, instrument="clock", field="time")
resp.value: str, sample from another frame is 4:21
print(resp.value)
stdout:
9:00
